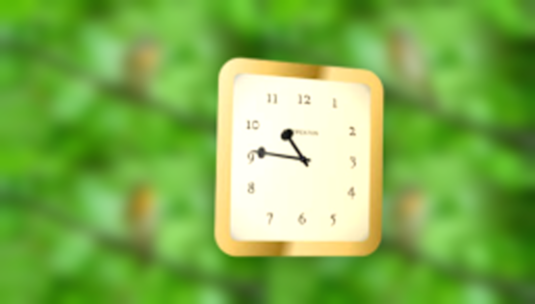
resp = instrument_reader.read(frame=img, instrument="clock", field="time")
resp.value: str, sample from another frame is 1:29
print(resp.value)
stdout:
10:46
